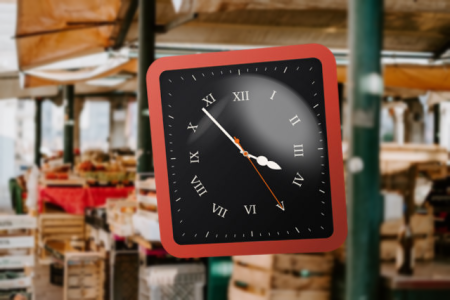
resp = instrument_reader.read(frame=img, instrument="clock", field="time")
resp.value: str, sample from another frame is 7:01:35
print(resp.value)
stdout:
3:53:25
